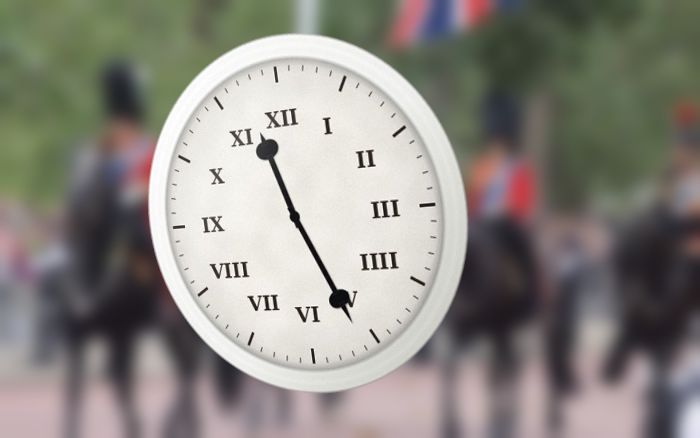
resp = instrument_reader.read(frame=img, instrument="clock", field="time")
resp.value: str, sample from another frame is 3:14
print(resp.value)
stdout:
11:26
